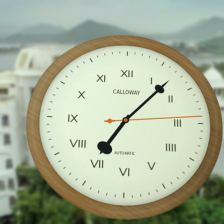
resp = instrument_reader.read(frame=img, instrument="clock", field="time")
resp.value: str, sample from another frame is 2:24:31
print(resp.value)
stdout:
7:07:14
